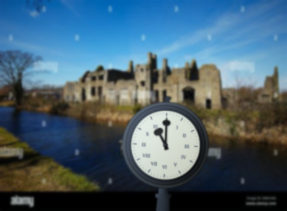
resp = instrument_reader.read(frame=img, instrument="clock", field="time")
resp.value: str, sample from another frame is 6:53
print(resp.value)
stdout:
11:00
